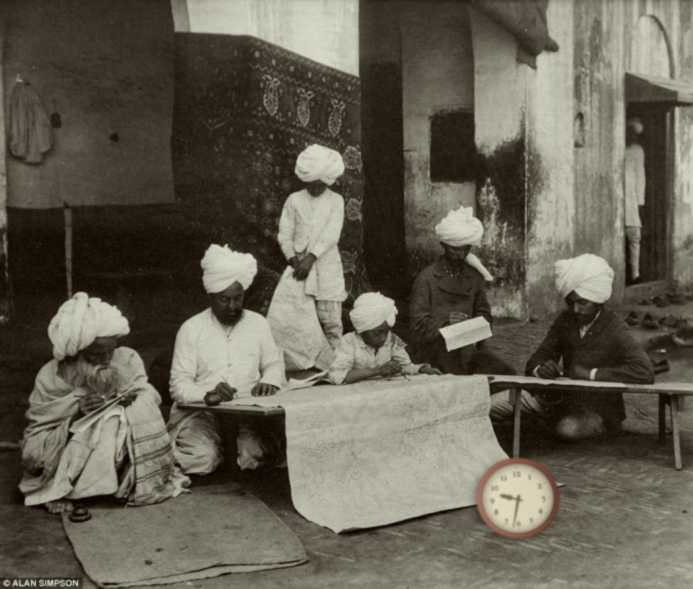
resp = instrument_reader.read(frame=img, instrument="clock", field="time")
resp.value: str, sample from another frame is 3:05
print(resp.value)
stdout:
9:32
